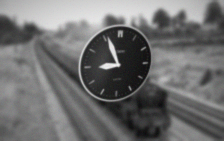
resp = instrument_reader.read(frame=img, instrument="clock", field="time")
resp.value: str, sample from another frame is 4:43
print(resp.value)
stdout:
8:56
